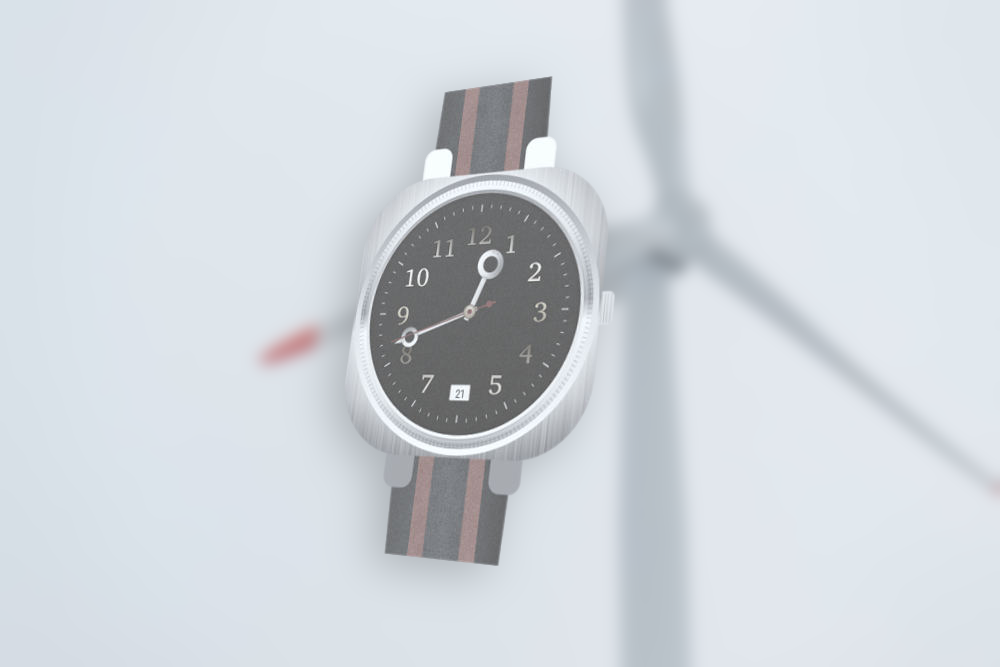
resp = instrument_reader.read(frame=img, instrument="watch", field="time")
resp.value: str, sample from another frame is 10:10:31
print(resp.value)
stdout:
12:41:42
